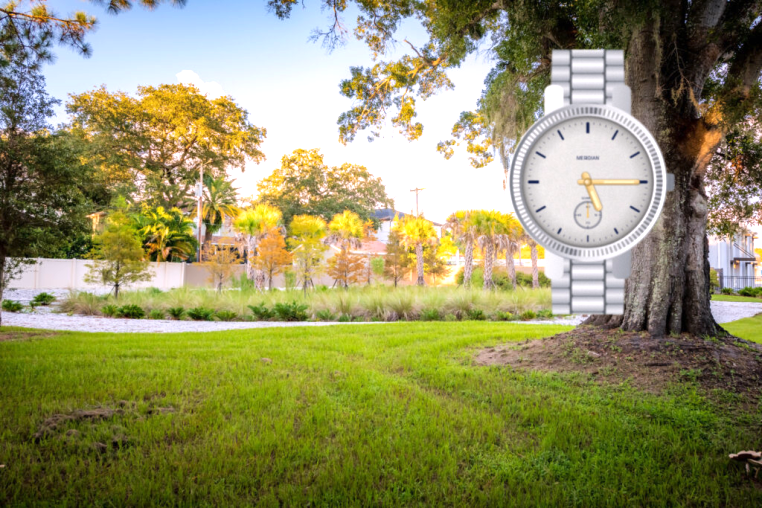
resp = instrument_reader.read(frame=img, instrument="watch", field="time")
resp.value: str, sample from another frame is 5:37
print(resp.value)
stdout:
5:15
